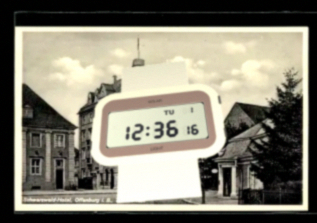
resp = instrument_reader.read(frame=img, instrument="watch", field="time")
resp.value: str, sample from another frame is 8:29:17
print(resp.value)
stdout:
12:36:16
